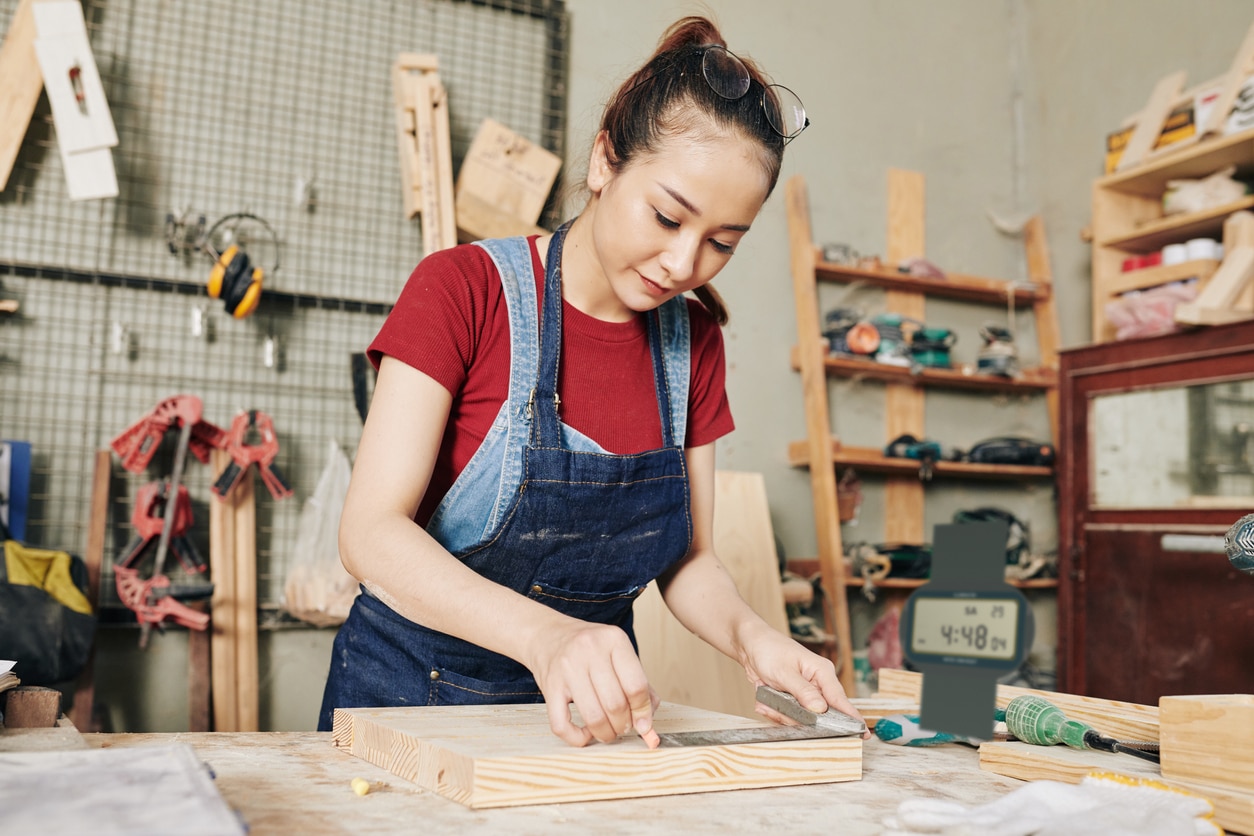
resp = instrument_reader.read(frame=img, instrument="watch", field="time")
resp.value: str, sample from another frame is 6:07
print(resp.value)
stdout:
4:48
